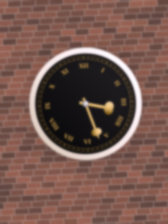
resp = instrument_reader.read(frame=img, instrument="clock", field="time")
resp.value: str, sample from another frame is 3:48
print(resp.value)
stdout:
3:27
